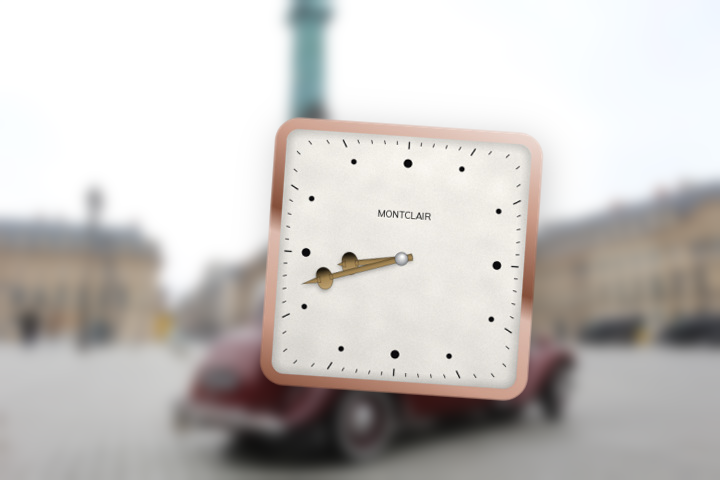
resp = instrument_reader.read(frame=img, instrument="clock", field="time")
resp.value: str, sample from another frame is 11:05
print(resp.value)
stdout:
8:42
